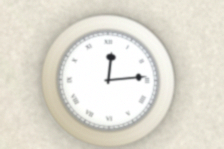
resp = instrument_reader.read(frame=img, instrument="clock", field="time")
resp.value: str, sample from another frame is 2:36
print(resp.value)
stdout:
12:14
